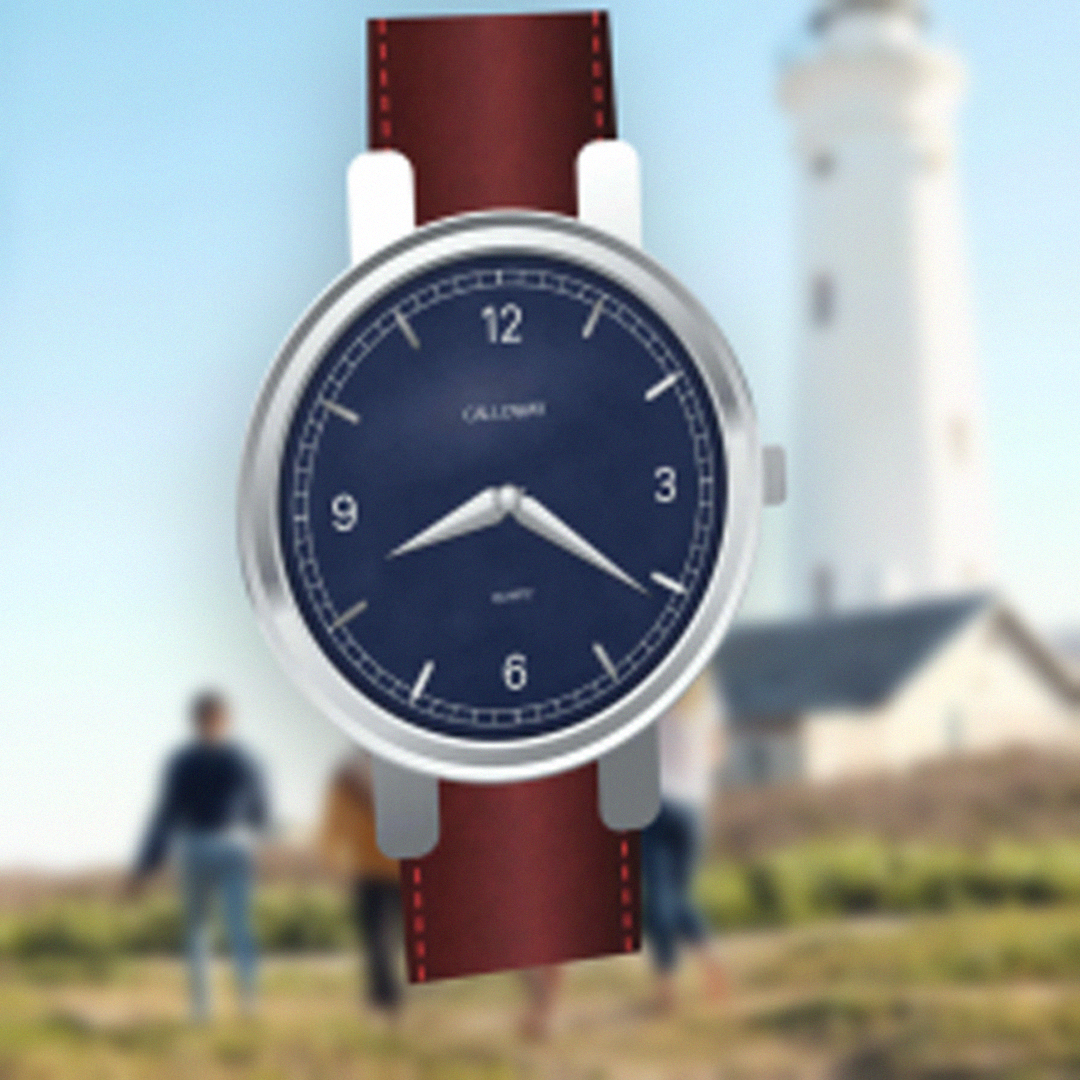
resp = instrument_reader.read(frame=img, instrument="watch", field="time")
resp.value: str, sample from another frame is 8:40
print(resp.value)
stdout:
8:21
